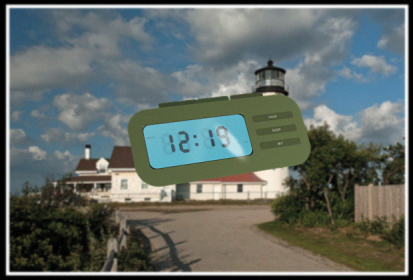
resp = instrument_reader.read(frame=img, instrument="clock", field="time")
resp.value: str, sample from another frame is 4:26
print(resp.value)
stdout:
12:19
